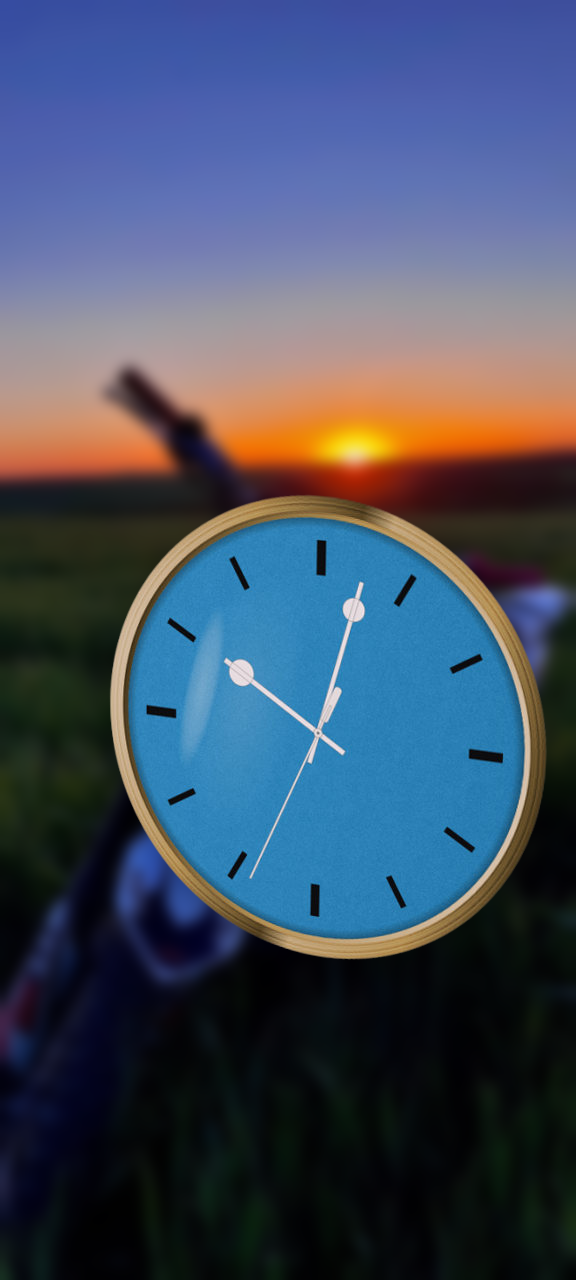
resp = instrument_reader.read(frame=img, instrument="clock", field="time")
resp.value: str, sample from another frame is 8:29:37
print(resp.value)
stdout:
10:02:34
